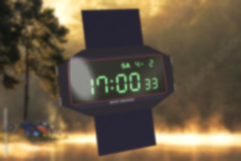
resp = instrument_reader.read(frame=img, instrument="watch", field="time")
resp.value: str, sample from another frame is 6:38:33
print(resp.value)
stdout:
17:00:33
